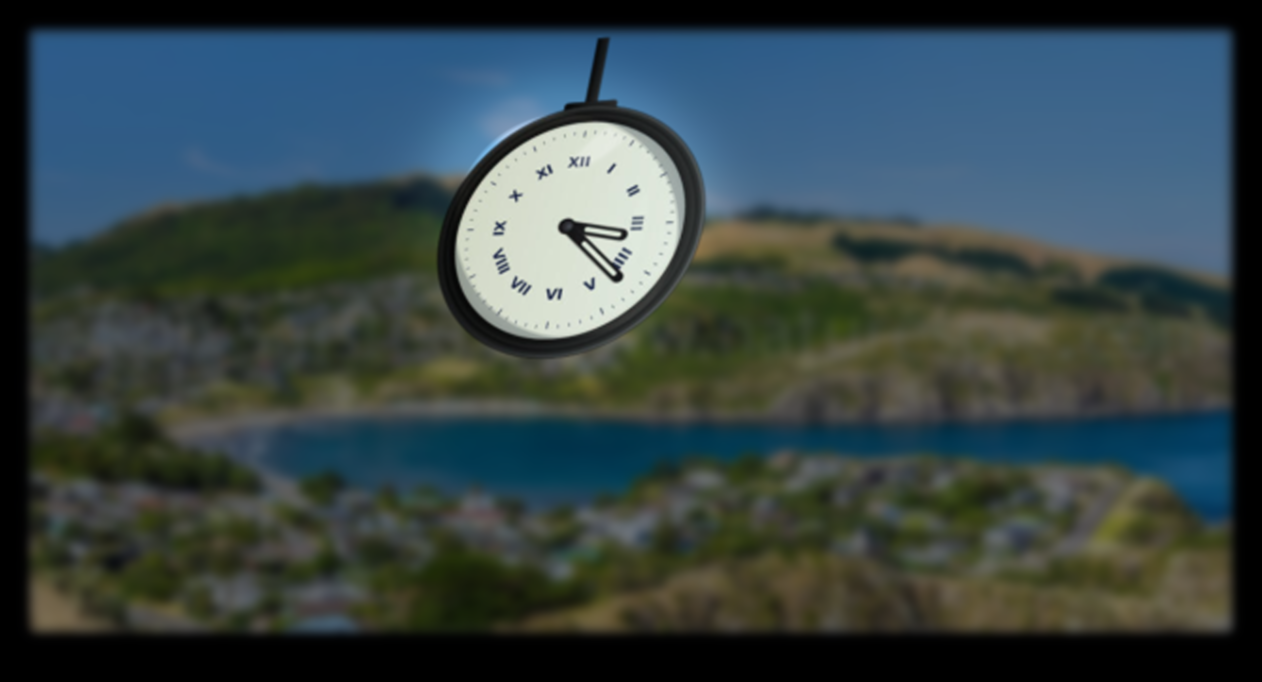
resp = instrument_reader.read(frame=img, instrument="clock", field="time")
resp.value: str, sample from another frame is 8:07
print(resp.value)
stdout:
3:22
